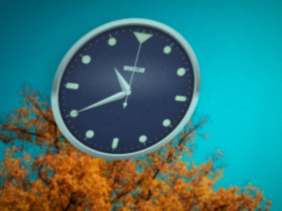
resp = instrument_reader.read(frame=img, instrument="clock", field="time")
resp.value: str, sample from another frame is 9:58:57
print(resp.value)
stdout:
10:40:00
